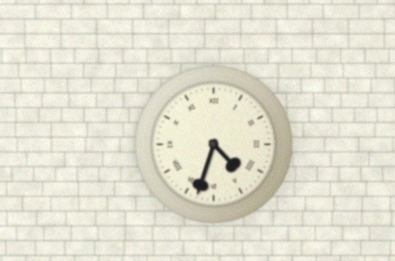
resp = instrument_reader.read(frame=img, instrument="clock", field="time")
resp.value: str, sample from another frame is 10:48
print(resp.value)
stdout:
4:33
